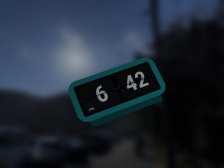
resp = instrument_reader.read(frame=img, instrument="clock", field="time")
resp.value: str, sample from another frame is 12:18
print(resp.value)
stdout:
6:42
